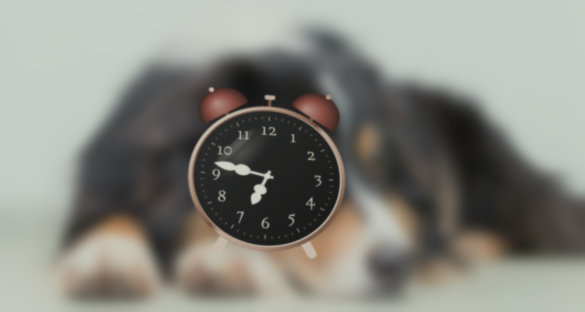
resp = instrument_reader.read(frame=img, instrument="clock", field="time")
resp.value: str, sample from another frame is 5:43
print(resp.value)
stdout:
6:47
